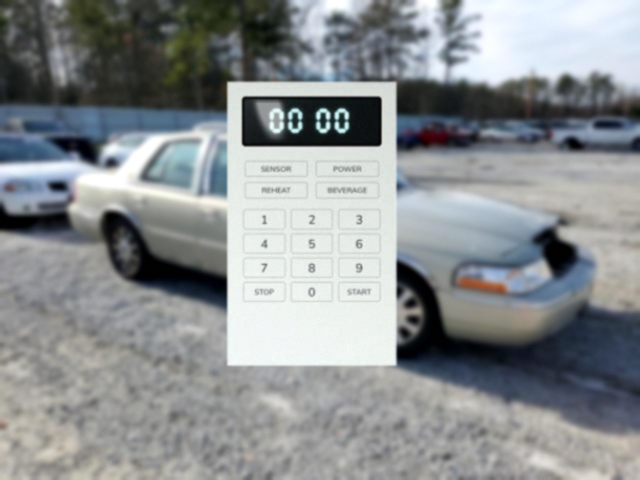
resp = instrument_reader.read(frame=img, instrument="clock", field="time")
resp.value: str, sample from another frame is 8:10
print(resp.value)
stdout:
0:00
